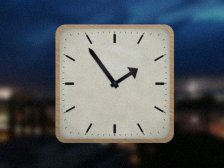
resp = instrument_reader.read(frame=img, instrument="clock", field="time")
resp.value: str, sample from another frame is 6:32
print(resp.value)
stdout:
1:54
